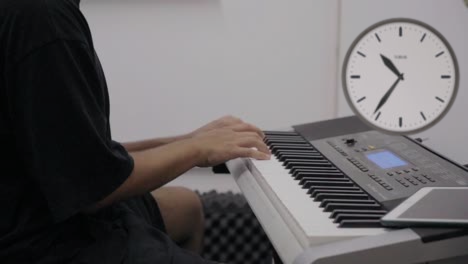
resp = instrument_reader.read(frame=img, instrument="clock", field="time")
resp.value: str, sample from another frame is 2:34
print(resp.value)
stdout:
10:36
